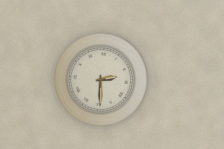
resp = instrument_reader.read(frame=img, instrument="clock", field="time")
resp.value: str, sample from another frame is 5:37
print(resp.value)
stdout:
2:29
